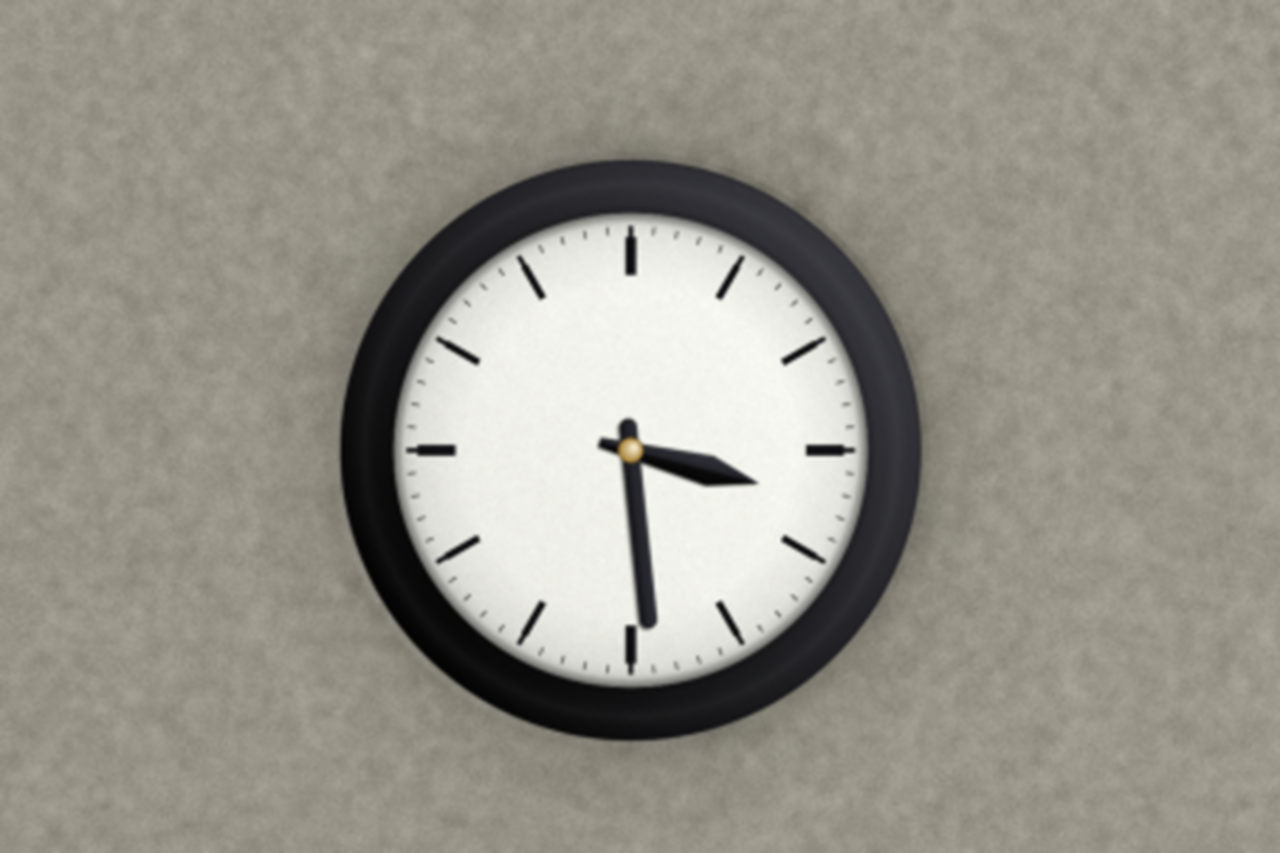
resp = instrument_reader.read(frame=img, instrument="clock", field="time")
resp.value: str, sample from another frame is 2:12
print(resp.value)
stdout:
3:29
